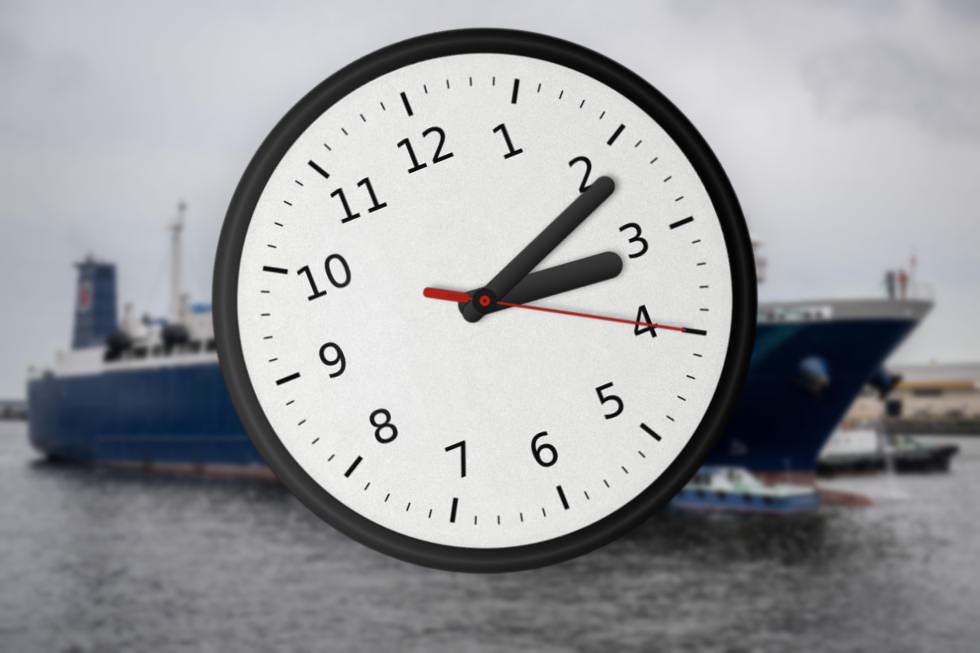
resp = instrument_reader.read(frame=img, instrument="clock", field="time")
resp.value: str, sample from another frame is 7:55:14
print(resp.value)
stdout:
3:11:20
